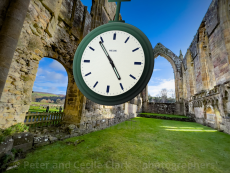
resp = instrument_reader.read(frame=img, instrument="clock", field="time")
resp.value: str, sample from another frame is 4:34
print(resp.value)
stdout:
4:54
